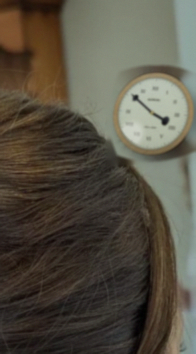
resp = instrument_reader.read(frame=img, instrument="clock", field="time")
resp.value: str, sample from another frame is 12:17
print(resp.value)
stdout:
3:51
